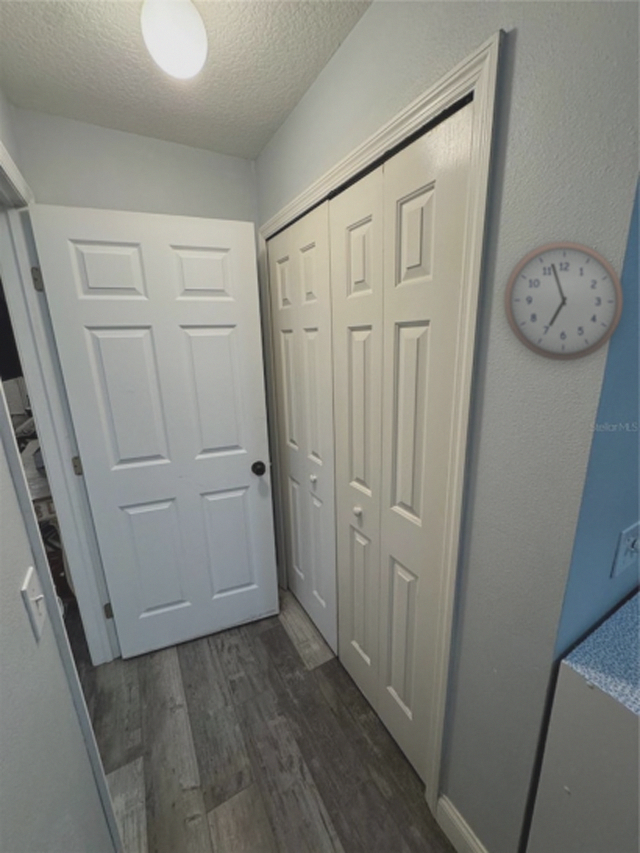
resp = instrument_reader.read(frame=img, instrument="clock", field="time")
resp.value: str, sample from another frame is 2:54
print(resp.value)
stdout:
6:57
